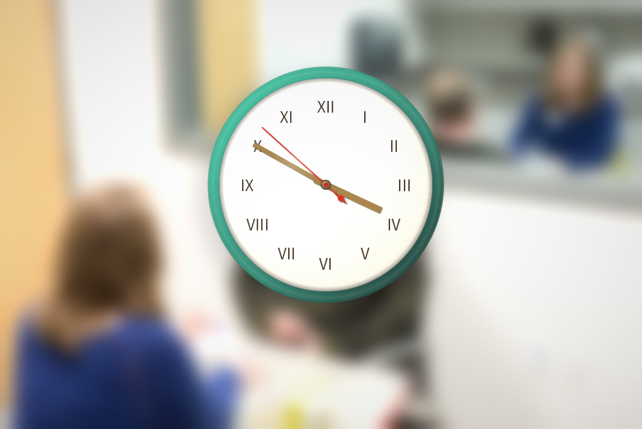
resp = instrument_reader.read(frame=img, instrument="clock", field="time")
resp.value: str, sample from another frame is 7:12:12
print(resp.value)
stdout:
3:49:52
